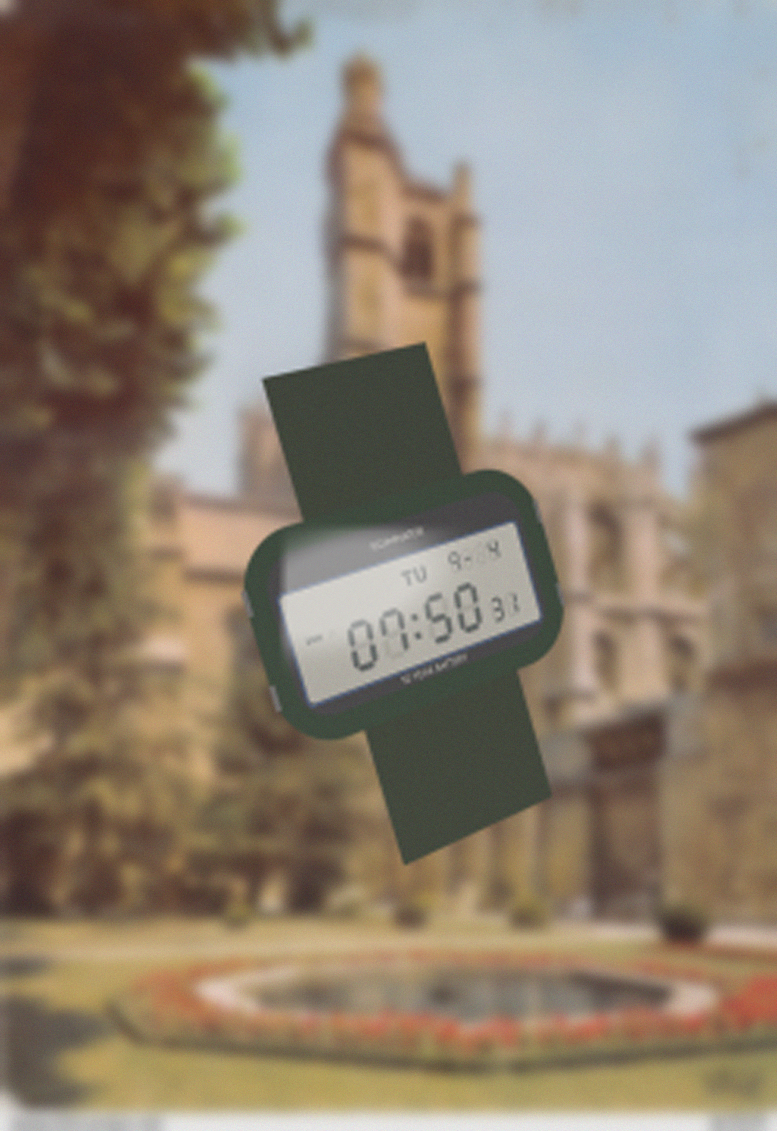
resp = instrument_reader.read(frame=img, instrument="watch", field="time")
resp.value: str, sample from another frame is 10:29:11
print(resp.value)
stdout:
7:50:31
